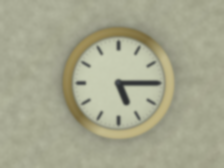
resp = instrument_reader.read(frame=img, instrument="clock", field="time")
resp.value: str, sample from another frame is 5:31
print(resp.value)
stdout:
5:15
